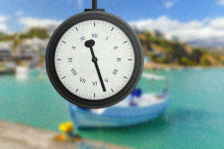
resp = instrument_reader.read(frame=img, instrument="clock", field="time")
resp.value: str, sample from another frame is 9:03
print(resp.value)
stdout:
11:27
